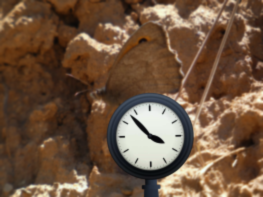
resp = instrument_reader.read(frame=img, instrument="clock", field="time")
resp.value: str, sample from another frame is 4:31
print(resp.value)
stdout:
3:53
